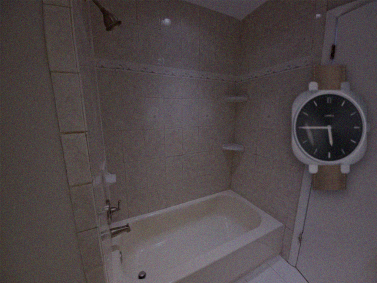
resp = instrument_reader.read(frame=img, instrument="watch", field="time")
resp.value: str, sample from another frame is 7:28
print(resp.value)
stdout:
5:45
